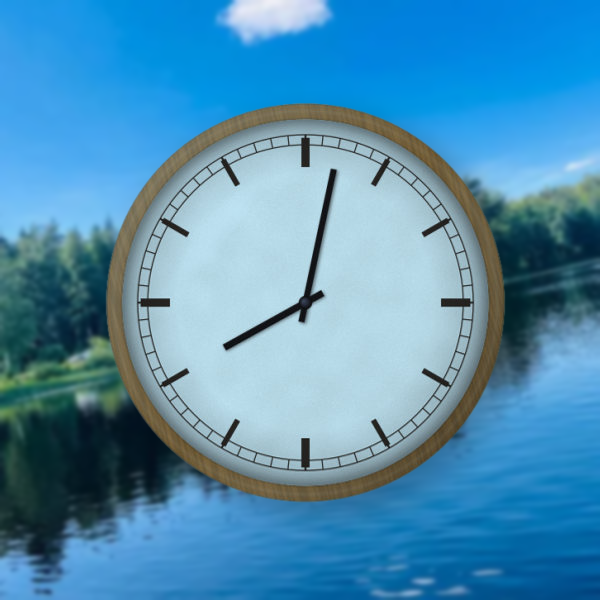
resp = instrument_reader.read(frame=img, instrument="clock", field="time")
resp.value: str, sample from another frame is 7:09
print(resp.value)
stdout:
8:02
